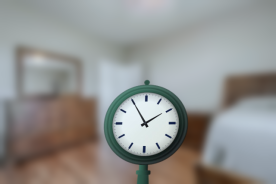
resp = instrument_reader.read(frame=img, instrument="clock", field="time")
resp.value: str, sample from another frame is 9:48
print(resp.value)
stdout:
1:55
